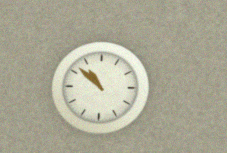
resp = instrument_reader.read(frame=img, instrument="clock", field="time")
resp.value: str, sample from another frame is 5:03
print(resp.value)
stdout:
10:52
